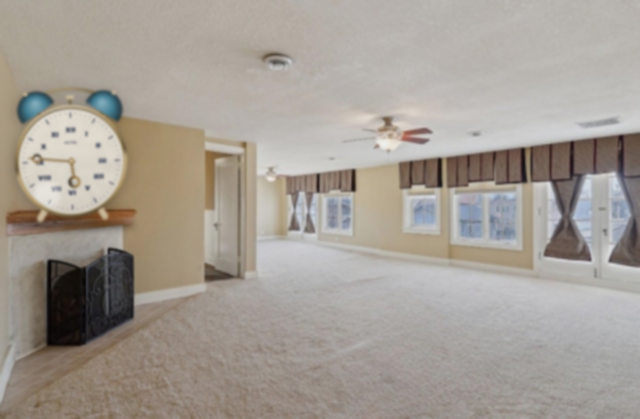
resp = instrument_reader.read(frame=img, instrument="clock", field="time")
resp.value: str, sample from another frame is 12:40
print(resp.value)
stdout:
5:46
